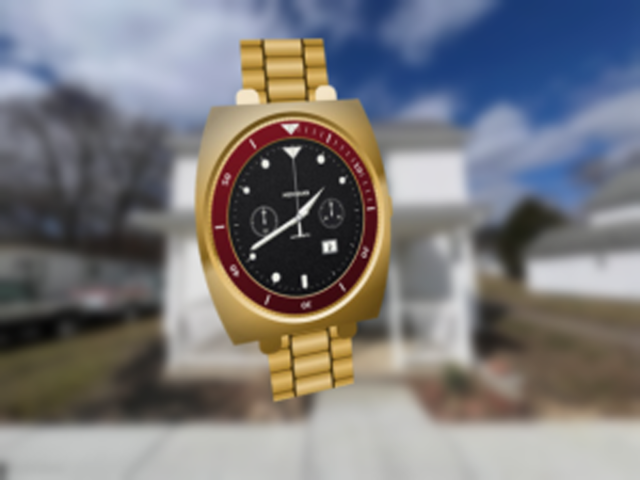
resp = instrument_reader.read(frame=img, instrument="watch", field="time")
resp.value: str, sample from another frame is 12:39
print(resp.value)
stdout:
1:41
